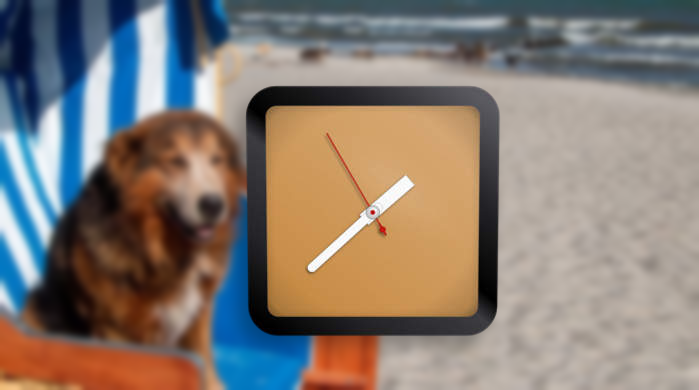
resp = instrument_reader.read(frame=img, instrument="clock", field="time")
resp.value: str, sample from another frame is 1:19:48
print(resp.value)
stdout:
1:37:55
